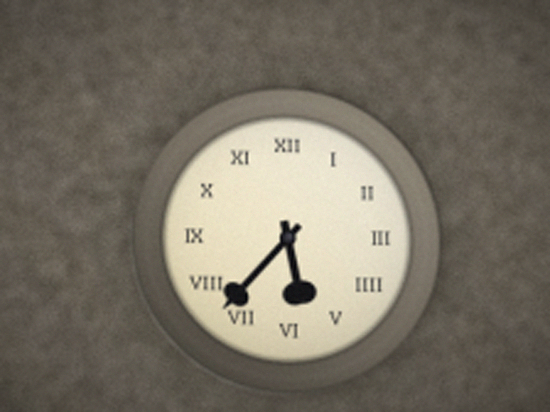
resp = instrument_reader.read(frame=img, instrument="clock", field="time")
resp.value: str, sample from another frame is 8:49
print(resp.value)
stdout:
5:37
